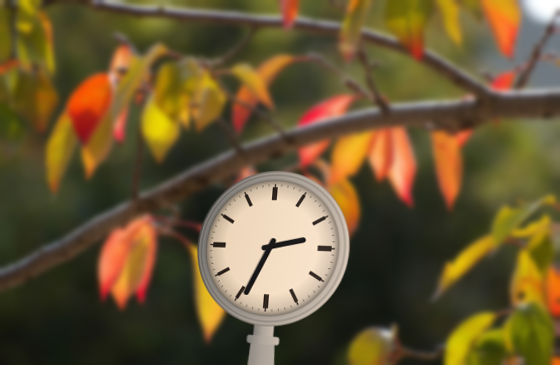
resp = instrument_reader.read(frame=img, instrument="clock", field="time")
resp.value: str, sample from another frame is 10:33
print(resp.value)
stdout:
2:34
